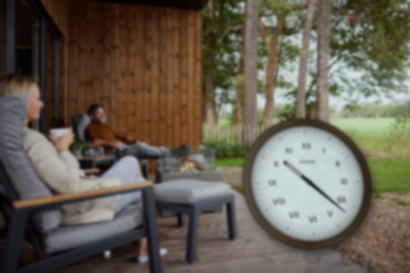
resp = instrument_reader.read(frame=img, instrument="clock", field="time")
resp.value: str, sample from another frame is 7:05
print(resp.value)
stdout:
10:22
